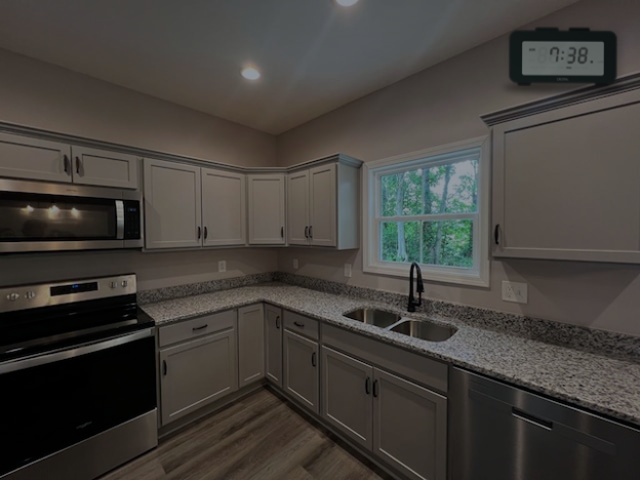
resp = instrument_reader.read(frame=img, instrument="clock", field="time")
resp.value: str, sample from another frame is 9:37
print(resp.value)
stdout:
7:38
